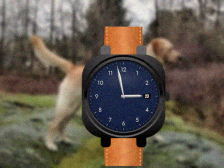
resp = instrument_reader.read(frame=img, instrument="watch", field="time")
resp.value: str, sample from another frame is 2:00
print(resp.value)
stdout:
2:58
